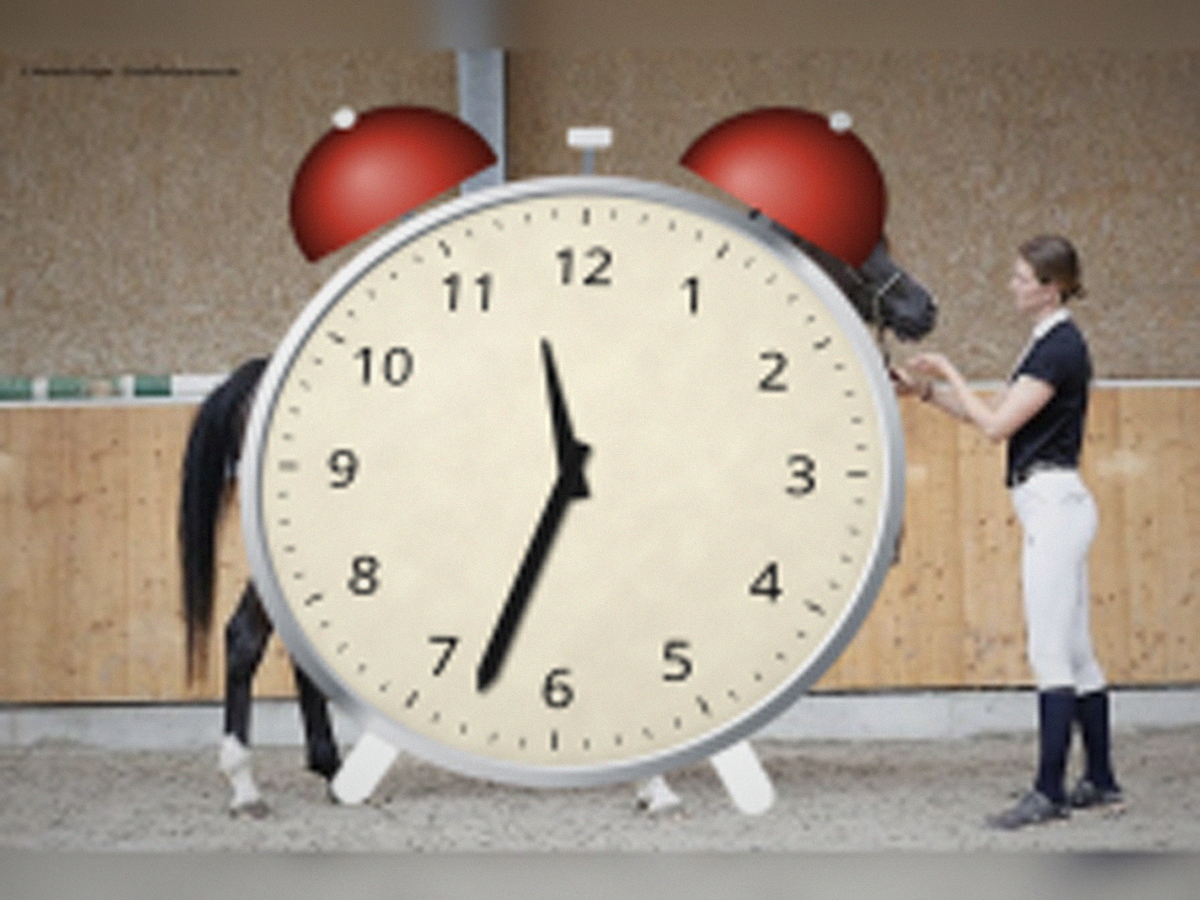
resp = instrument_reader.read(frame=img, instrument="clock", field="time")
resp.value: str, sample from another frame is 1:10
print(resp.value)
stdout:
11:33
